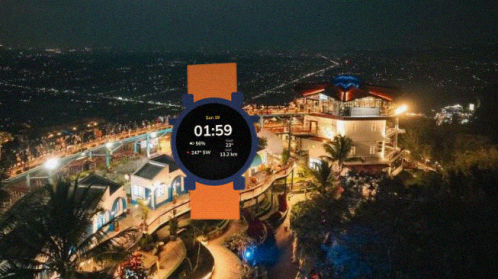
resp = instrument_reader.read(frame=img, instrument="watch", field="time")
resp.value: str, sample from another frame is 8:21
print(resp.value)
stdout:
1:59
